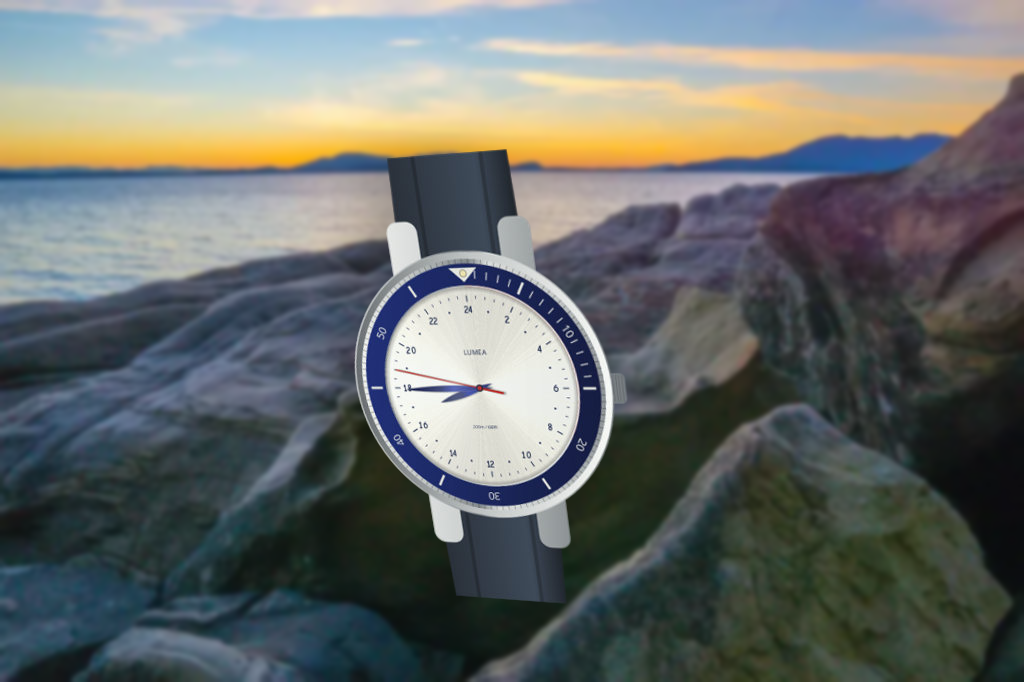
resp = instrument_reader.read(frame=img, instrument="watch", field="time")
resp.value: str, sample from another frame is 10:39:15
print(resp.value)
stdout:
16:44:47
